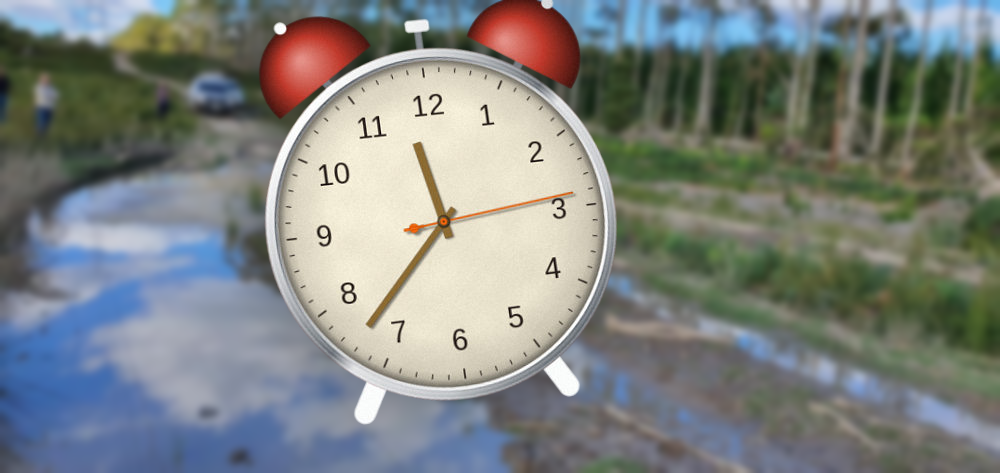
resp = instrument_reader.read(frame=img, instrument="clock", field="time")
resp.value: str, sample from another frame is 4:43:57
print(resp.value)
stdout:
11:37:14
